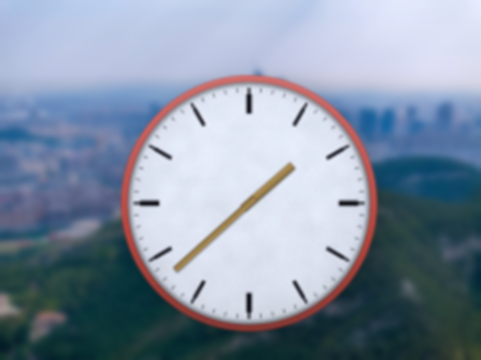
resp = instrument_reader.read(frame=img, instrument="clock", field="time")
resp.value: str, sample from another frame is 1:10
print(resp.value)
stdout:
1:38
